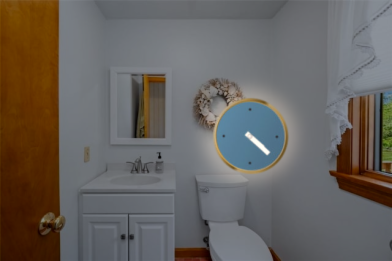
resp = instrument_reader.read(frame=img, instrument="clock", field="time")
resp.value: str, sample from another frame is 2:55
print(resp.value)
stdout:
4:22
